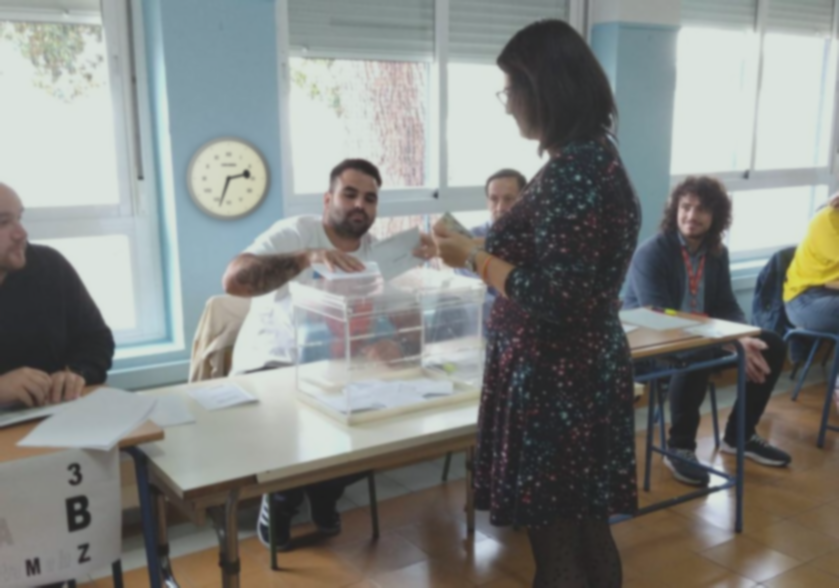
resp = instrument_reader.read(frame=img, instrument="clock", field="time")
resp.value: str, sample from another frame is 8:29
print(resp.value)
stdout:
2:33
